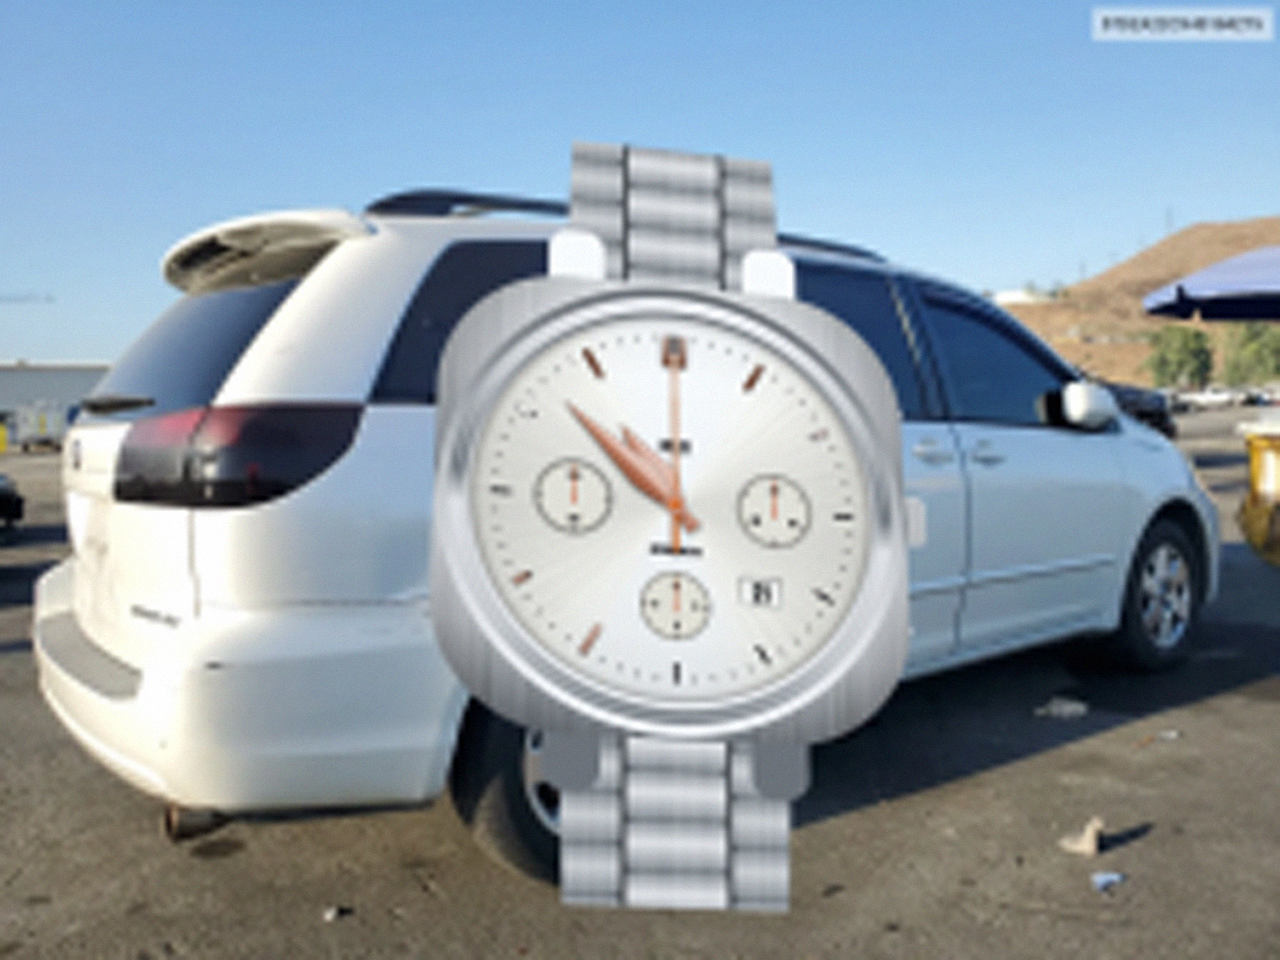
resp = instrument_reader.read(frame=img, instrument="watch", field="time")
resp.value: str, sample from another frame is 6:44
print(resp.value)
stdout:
10:52
